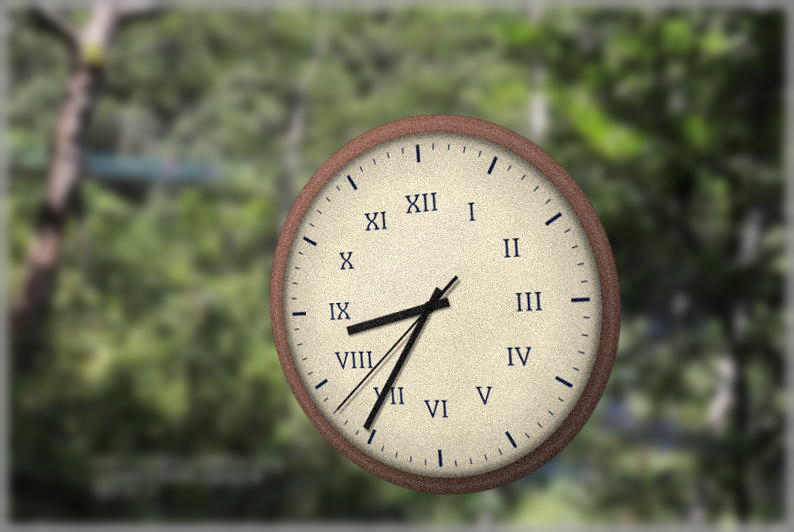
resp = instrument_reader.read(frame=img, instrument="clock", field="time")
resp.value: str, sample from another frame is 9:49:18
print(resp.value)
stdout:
8:35:38
